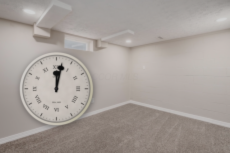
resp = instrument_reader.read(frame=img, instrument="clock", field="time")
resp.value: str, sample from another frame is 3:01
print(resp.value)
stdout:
12:02
